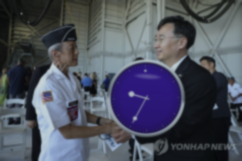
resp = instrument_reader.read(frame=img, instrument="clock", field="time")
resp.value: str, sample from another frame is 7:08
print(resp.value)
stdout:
9:35
